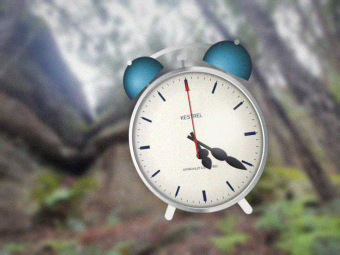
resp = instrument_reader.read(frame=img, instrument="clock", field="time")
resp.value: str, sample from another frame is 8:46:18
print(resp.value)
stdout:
5:21:00
